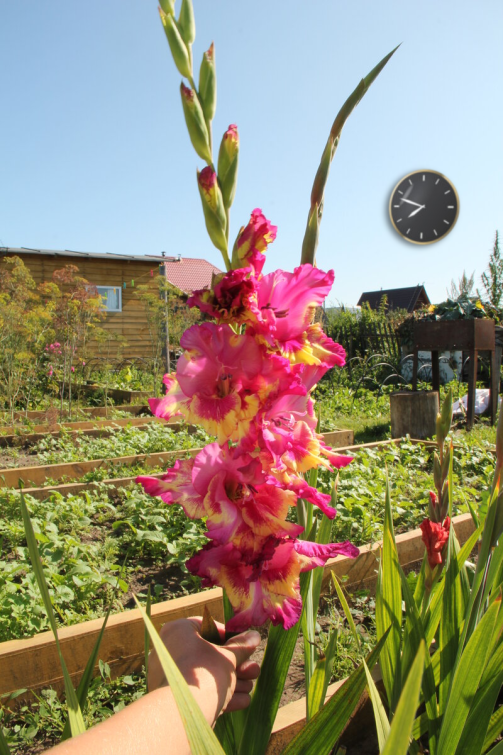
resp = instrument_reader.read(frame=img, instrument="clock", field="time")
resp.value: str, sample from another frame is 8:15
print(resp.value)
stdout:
7:48
